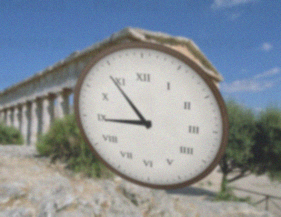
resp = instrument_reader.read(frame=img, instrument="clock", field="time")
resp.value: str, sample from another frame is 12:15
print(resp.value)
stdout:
8:54
